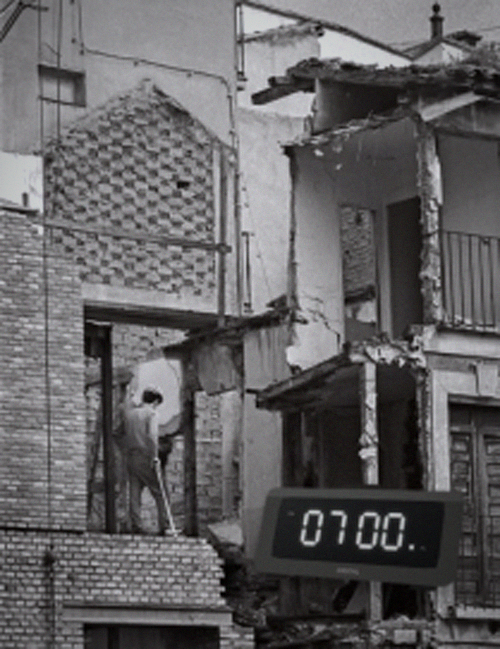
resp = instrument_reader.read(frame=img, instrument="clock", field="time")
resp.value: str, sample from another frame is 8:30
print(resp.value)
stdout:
7:00
